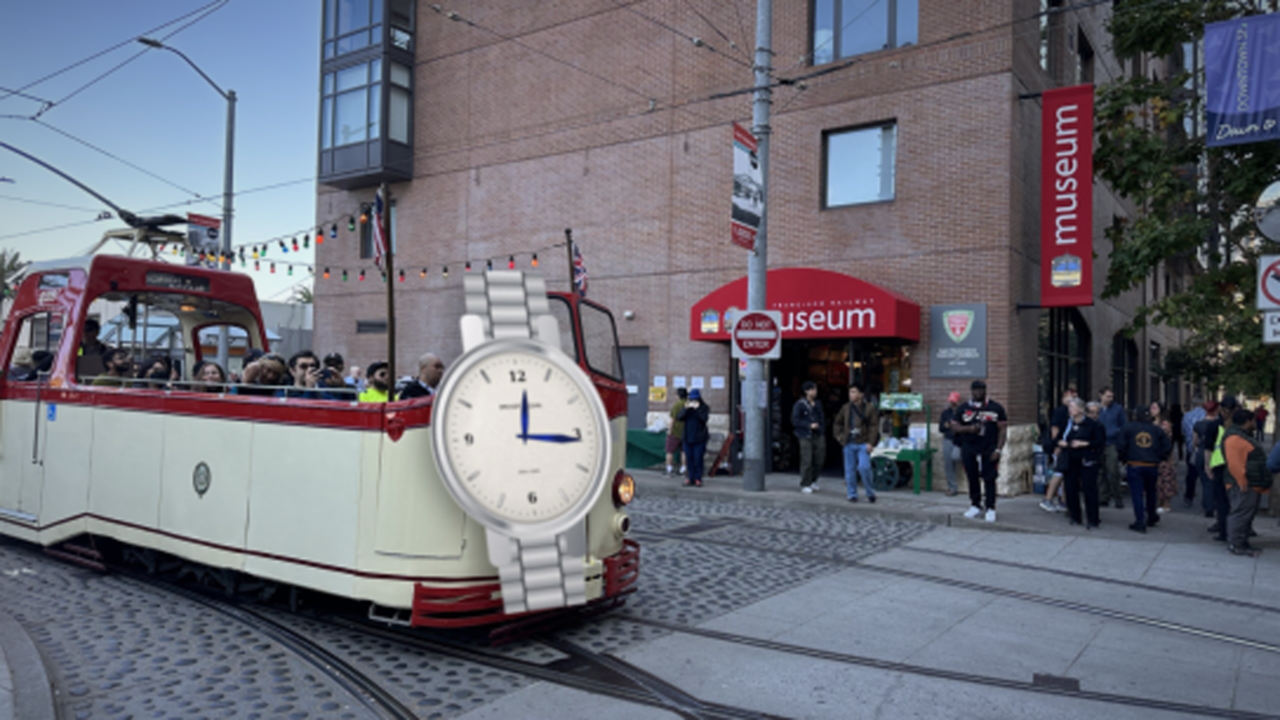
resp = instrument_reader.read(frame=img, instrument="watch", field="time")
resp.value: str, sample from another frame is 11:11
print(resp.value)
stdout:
12:16
